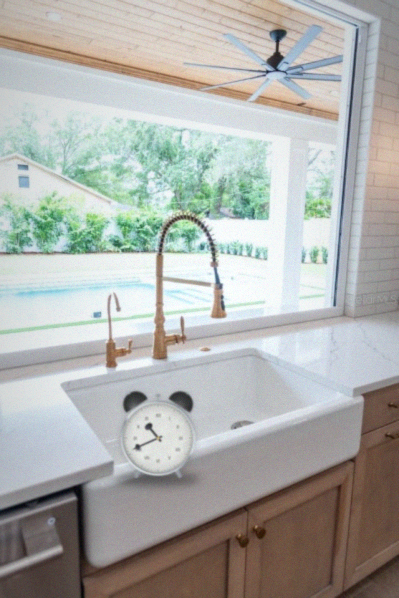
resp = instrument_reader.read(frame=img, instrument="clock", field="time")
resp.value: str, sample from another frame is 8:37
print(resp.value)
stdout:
10:41
